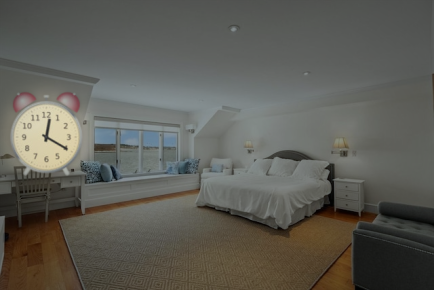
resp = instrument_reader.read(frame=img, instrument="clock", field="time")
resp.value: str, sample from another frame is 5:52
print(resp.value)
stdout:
12:20
